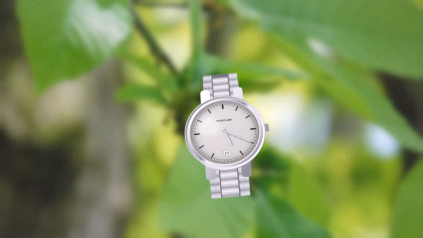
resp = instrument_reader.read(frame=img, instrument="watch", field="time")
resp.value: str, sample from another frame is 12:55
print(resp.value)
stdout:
5:20
